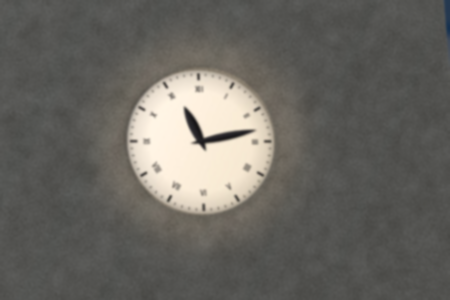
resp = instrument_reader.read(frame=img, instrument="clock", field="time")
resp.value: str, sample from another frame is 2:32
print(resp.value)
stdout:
11:13
